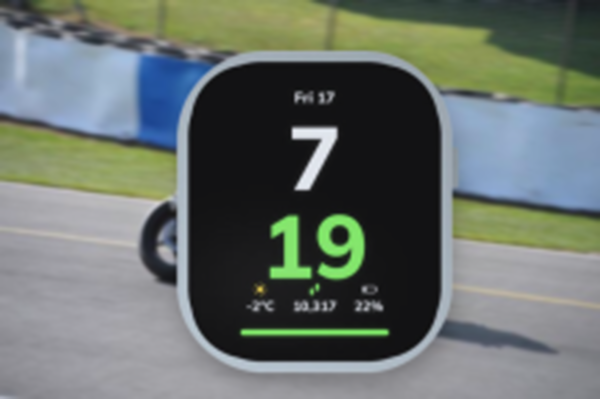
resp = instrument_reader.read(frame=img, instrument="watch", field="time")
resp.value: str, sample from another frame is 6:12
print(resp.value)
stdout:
7:19
